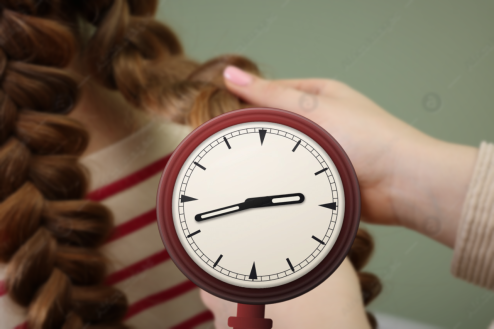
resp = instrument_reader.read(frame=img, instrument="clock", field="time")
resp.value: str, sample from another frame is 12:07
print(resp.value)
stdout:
2:42
